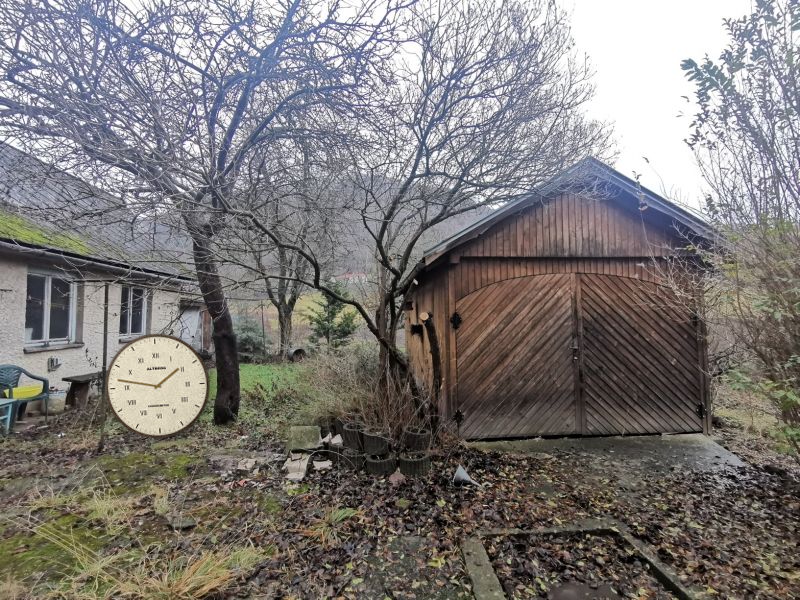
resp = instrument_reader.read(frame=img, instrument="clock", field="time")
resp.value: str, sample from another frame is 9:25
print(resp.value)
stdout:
1:47
